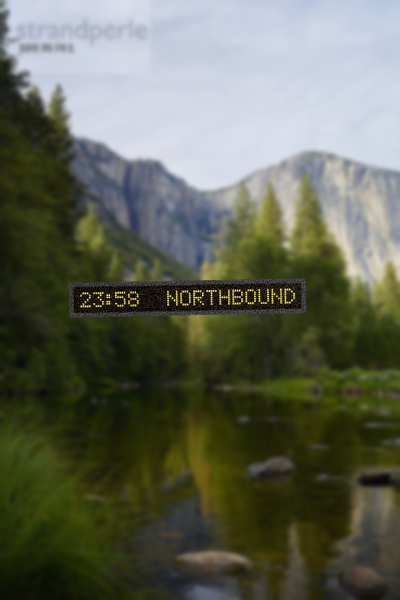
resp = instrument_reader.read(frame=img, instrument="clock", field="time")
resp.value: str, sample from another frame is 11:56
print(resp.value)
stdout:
23:58
